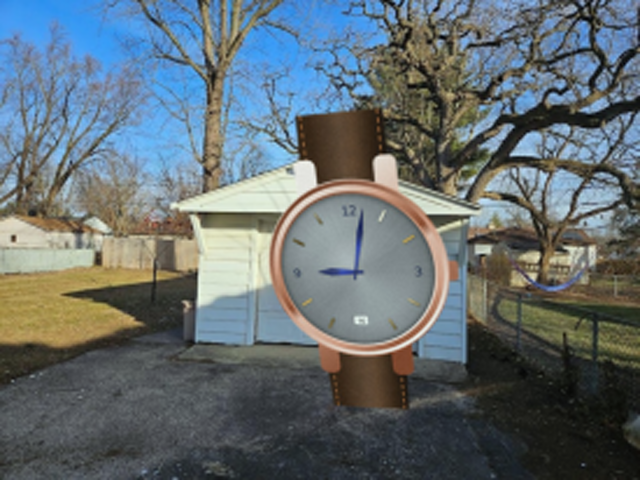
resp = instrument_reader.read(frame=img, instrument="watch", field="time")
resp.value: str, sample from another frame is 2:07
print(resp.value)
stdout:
9:02
